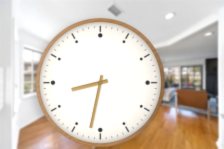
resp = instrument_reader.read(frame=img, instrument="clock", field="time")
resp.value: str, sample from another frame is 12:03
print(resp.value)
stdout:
8:32
